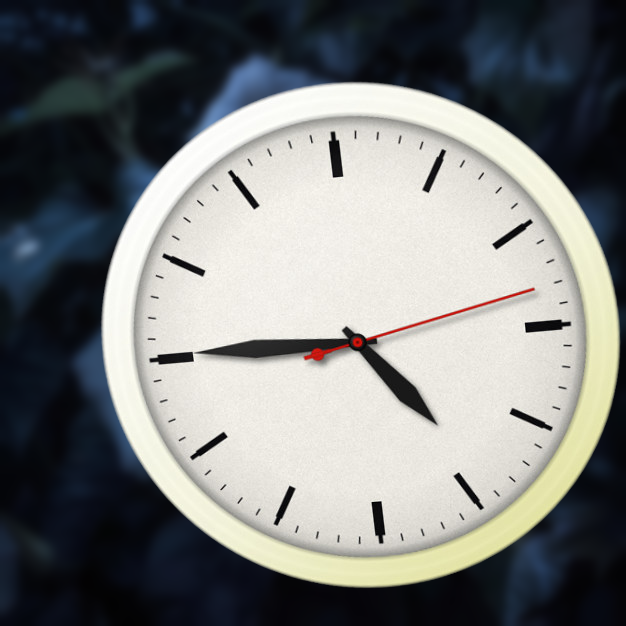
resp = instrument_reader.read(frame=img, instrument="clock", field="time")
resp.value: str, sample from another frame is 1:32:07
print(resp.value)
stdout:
4:45:13
